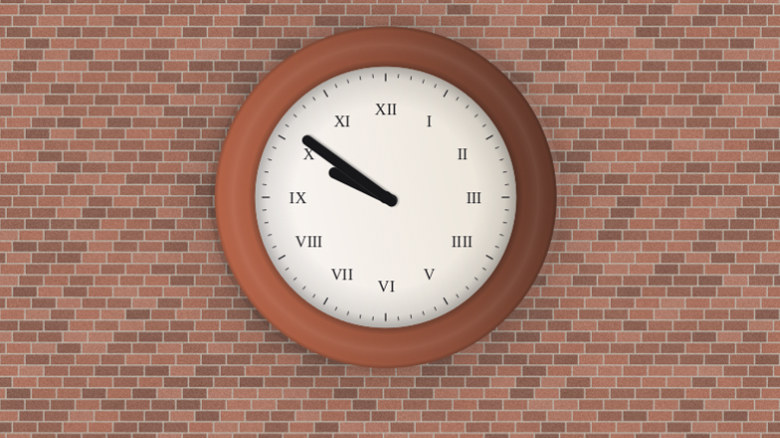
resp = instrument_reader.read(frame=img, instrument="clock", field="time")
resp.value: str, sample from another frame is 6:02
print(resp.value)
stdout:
9:51
